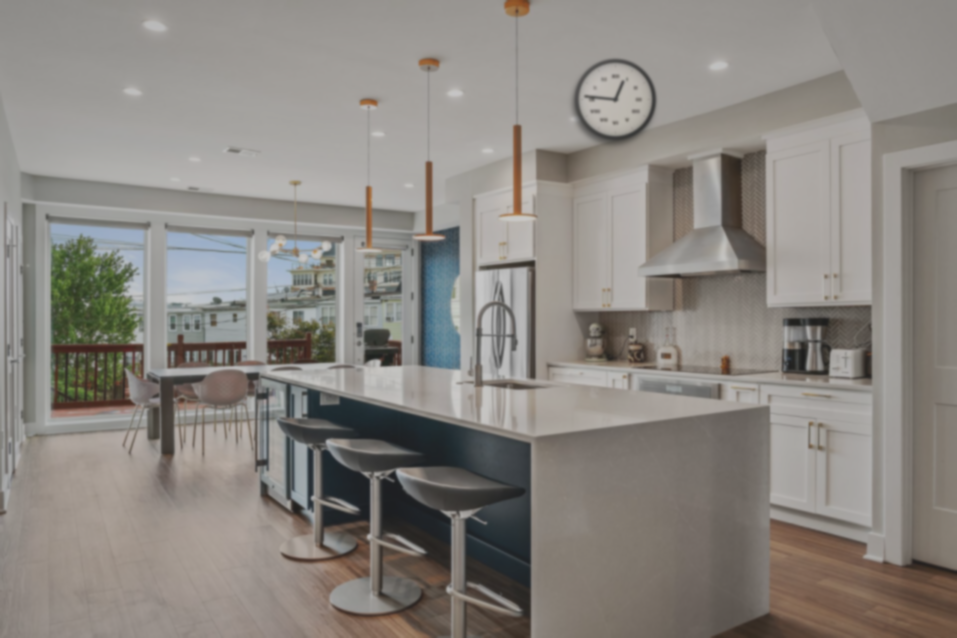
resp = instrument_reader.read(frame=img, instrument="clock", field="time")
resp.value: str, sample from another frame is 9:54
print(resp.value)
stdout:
12:46
